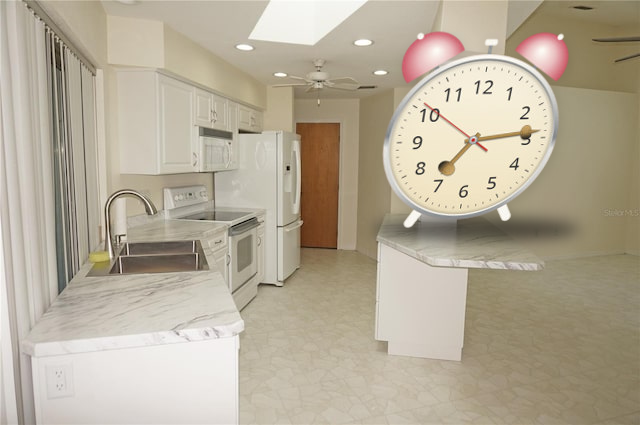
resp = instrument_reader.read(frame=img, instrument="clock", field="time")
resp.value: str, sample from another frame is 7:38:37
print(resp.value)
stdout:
7:13:51
